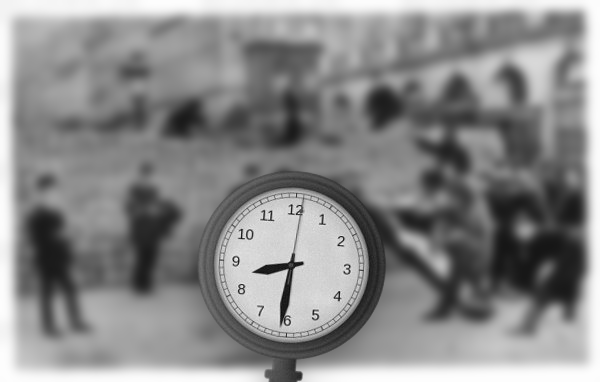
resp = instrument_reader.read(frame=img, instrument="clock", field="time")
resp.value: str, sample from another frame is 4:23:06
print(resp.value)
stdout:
8:31:01
